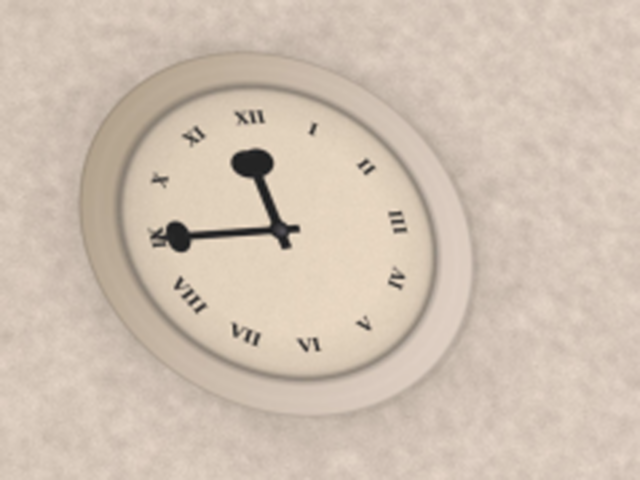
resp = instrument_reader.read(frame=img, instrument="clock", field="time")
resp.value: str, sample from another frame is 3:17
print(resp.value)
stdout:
11:45
